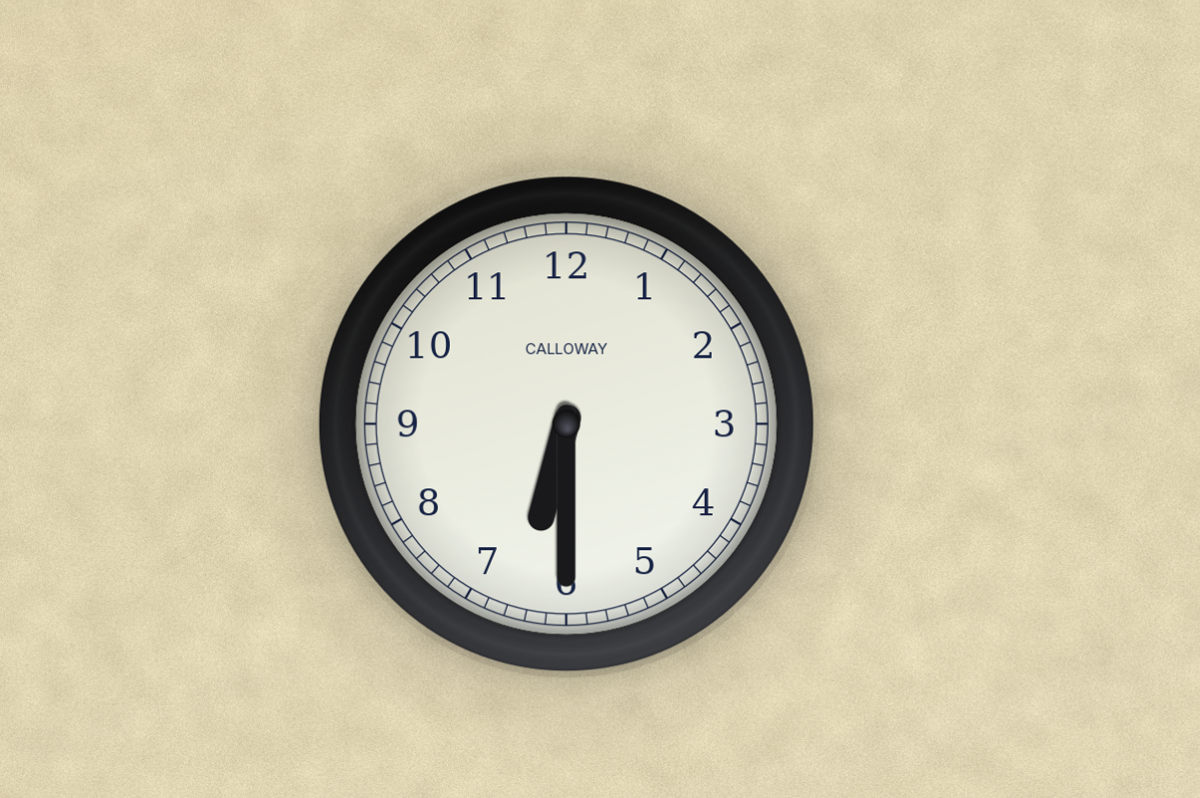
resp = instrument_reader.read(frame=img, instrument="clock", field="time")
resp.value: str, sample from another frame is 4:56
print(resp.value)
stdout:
6:30
